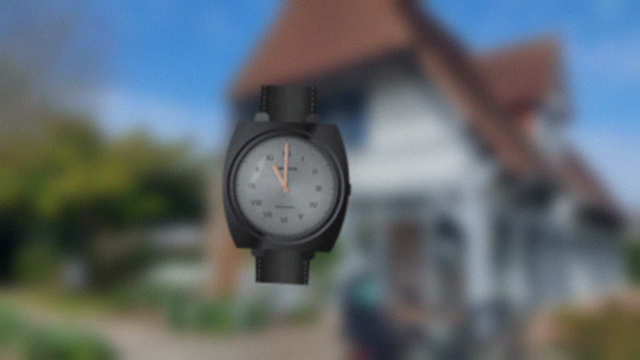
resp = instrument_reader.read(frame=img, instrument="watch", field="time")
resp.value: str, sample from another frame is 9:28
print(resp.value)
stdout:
11:00
